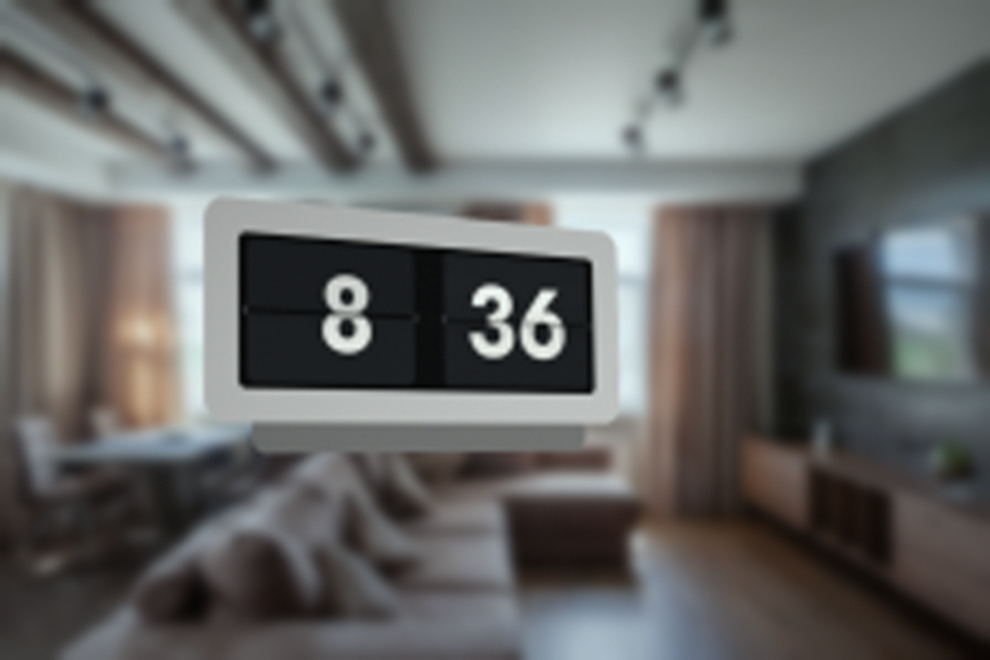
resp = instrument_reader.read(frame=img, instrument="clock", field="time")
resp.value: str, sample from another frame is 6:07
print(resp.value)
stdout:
8:36
